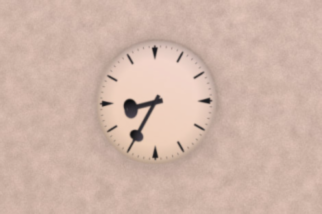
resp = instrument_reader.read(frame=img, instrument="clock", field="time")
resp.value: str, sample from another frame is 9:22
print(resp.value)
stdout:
8:35
